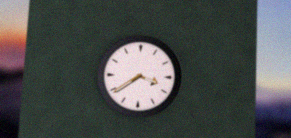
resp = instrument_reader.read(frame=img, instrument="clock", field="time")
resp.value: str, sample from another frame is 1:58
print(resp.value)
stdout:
3:39
